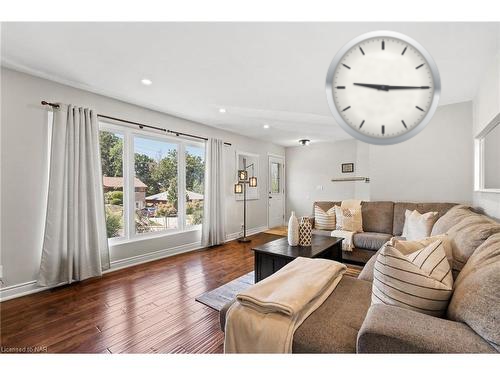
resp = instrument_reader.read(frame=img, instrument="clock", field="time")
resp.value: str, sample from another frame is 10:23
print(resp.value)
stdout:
9:15
